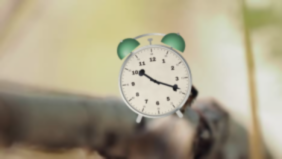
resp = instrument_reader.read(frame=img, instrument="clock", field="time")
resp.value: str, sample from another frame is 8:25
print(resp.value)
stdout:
10:19
